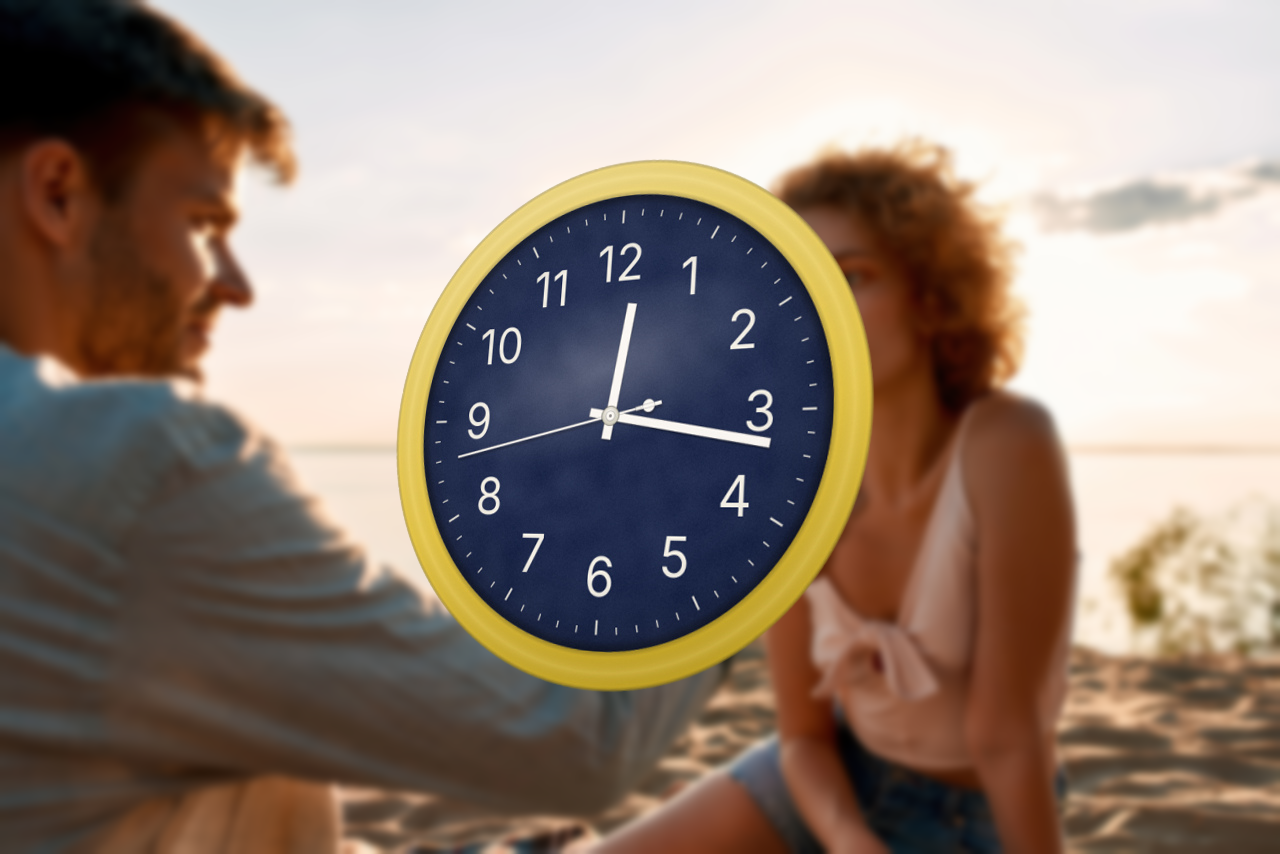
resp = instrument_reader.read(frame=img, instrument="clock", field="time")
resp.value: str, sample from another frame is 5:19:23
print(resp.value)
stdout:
12:16:43
